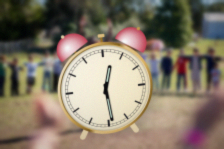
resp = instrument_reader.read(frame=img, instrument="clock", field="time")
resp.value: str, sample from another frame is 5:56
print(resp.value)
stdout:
12:29
